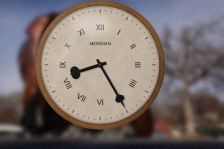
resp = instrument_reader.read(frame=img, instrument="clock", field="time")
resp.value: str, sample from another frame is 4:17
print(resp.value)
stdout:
8:25
